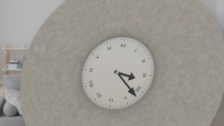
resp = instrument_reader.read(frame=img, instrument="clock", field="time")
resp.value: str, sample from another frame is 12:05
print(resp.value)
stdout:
3:22
